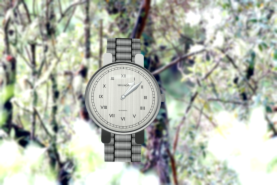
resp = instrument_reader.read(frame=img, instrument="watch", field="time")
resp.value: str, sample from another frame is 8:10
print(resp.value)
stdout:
1:08
